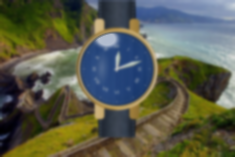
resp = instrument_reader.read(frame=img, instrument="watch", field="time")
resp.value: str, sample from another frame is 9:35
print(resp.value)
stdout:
12:12
